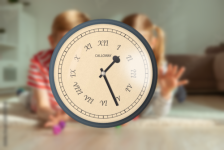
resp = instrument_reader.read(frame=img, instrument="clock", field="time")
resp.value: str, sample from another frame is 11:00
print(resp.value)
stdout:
1:26
